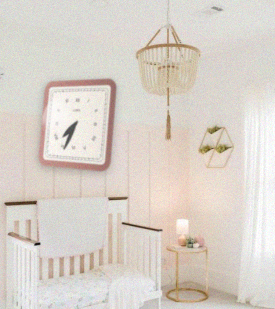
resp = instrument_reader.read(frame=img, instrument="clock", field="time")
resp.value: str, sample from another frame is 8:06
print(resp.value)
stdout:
7:34
